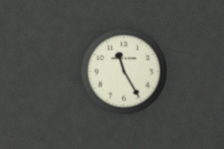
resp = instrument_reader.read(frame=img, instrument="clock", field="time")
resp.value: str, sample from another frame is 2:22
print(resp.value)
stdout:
11:25
